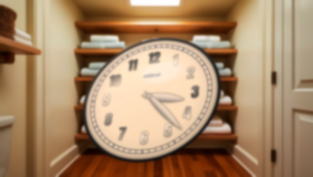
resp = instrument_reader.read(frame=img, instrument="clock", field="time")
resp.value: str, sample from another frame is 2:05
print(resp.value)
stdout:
3:23
